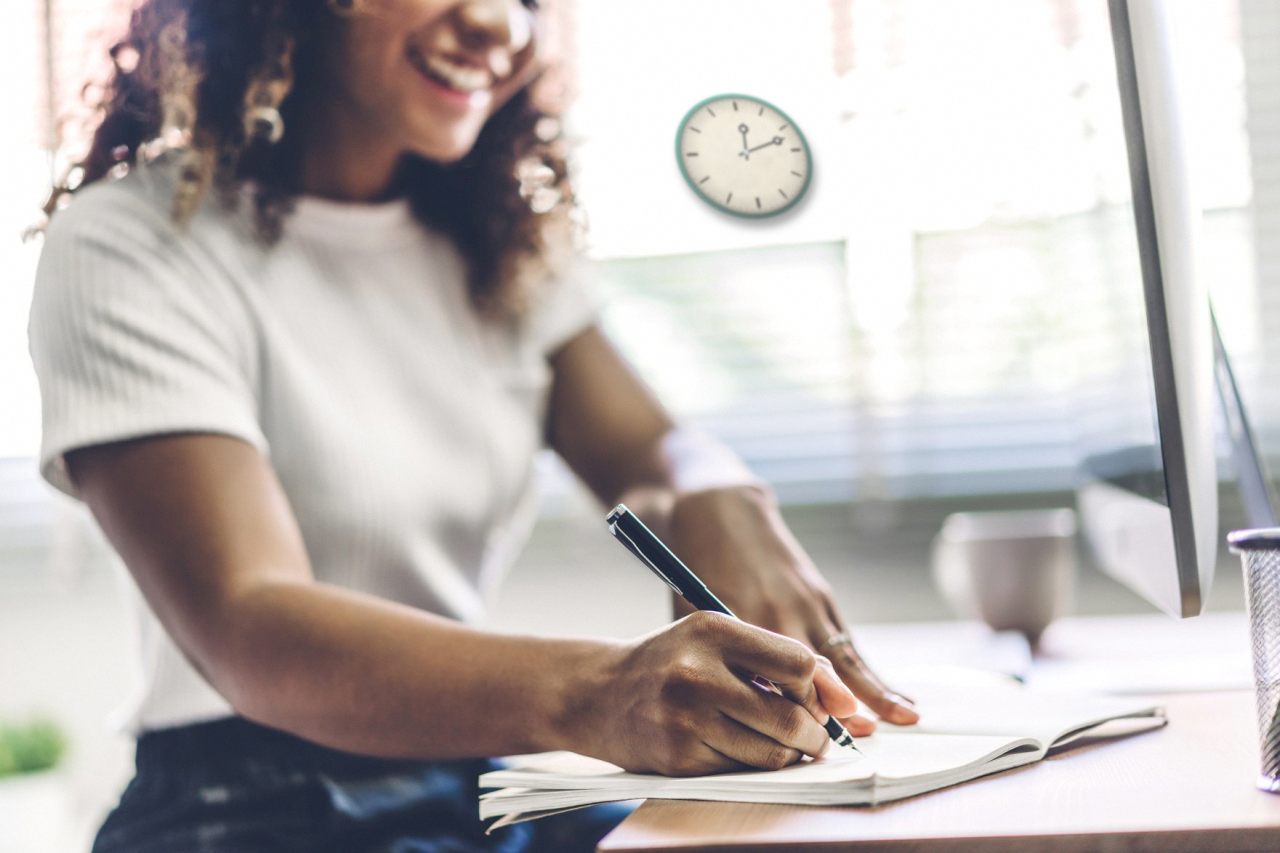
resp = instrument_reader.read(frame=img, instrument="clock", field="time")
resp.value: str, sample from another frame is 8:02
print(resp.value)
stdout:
12:12
